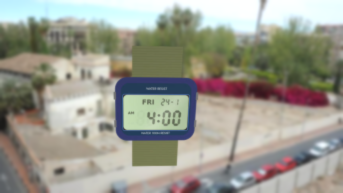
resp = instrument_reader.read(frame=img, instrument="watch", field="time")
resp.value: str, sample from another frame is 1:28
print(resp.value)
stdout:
4:00
